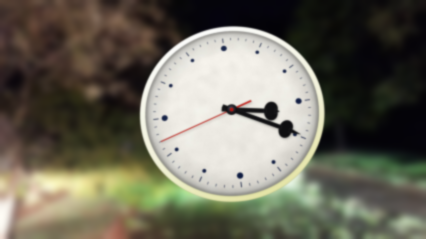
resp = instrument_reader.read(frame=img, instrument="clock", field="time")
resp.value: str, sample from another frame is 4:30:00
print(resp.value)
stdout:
3:19:42
